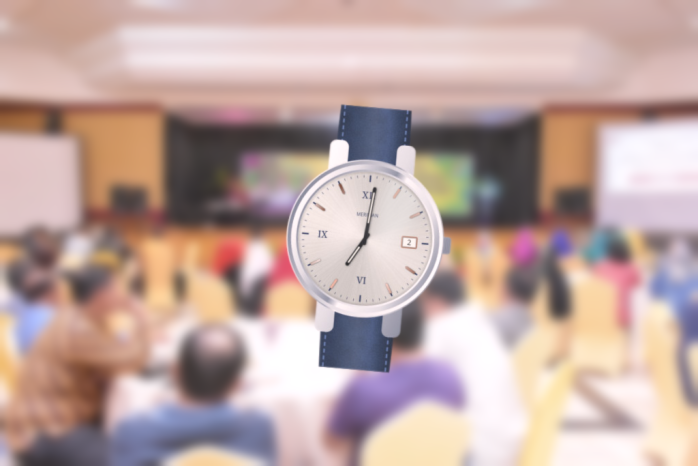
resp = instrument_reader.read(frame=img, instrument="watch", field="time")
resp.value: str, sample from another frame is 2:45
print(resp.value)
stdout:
7:01
